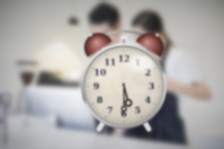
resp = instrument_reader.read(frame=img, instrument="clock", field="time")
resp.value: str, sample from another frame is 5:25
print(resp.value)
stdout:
5:30
